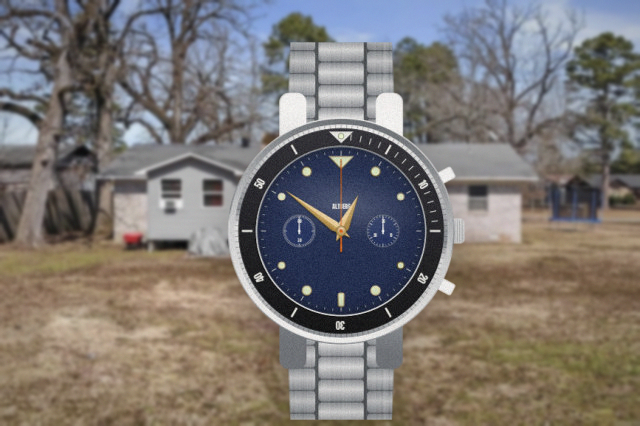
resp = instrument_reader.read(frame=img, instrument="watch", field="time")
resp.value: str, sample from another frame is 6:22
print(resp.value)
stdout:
12:51
